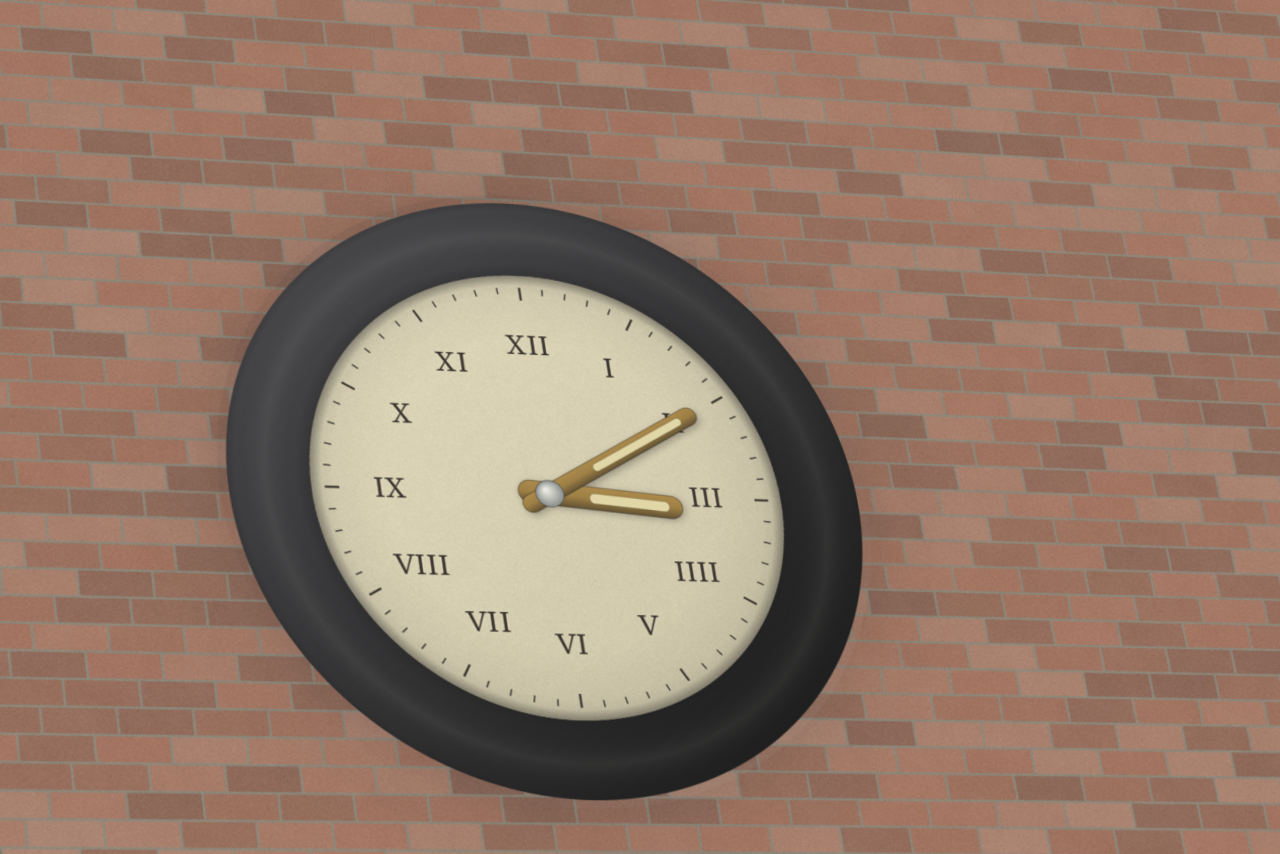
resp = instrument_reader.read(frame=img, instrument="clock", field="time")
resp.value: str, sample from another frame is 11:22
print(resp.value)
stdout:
3:10
